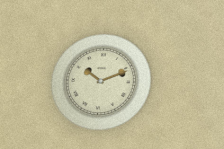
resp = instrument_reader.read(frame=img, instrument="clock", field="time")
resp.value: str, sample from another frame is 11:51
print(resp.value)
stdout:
10:11
